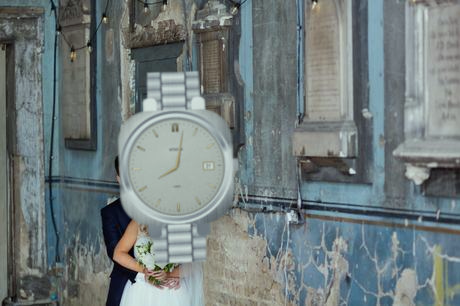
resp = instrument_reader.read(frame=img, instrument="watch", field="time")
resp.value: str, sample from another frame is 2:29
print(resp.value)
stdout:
8:02
